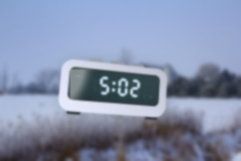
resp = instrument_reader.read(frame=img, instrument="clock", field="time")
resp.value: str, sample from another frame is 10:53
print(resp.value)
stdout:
5:02
